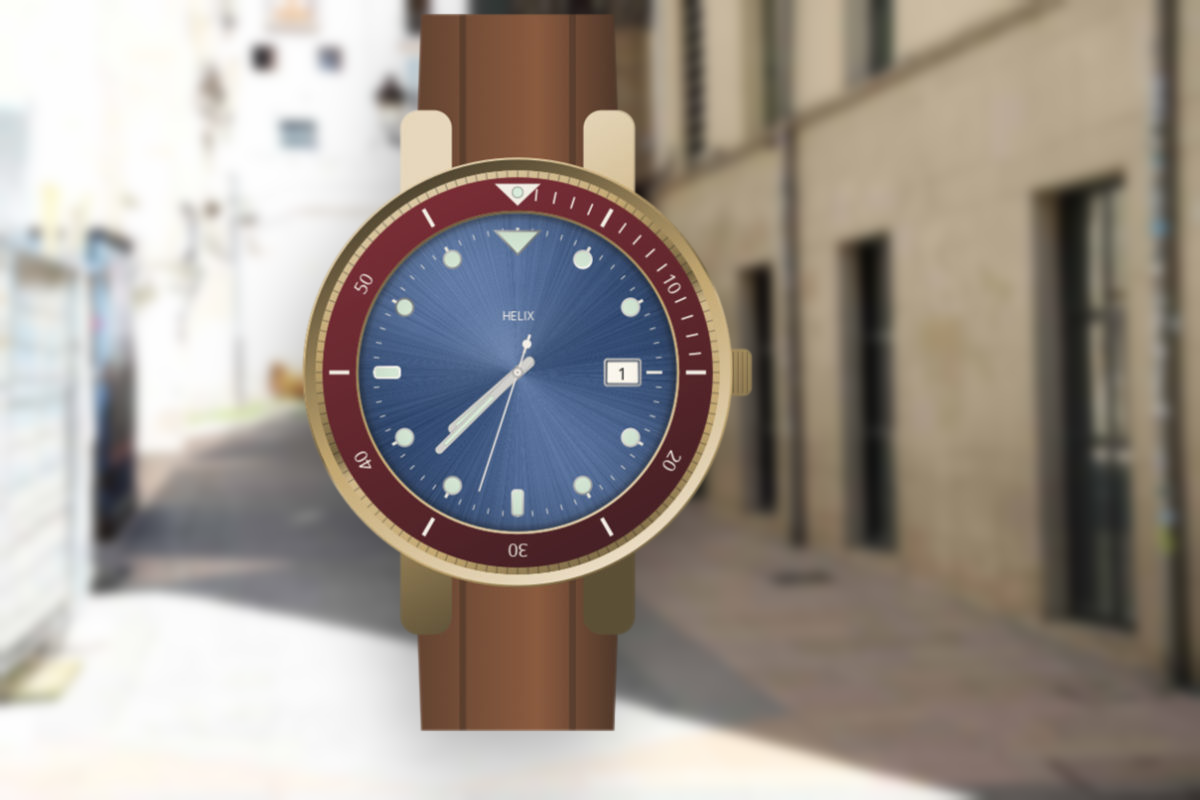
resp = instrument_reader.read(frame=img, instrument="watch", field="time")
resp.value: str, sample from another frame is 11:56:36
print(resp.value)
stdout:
7:37:33
